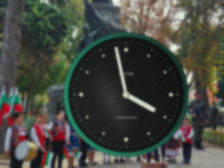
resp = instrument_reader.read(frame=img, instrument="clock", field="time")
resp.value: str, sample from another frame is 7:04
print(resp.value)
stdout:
3:58
